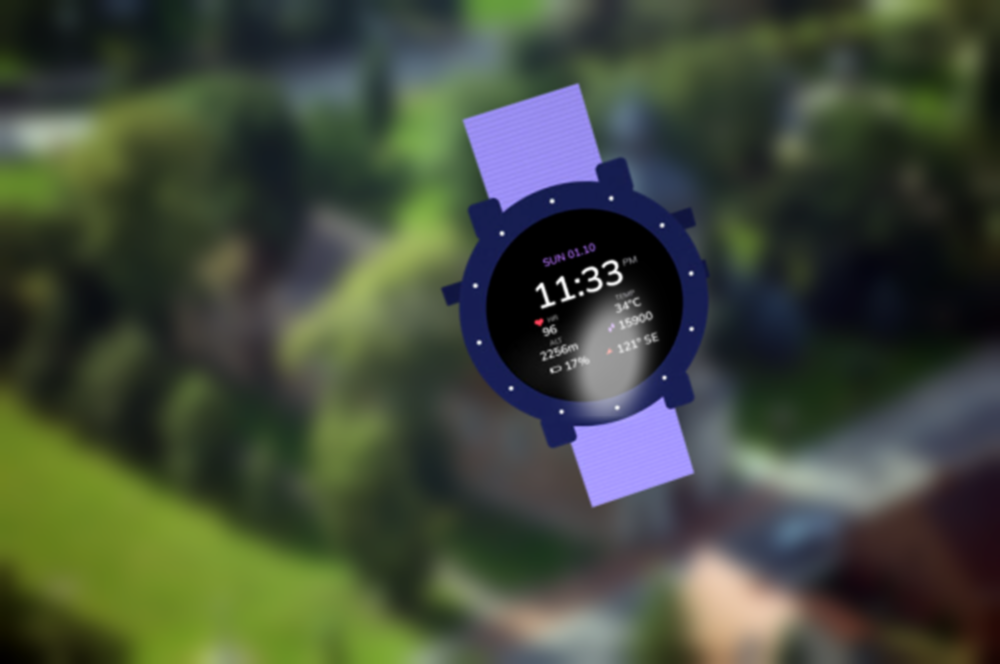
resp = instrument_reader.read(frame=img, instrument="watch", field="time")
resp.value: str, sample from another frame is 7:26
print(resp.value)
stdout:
11:33
